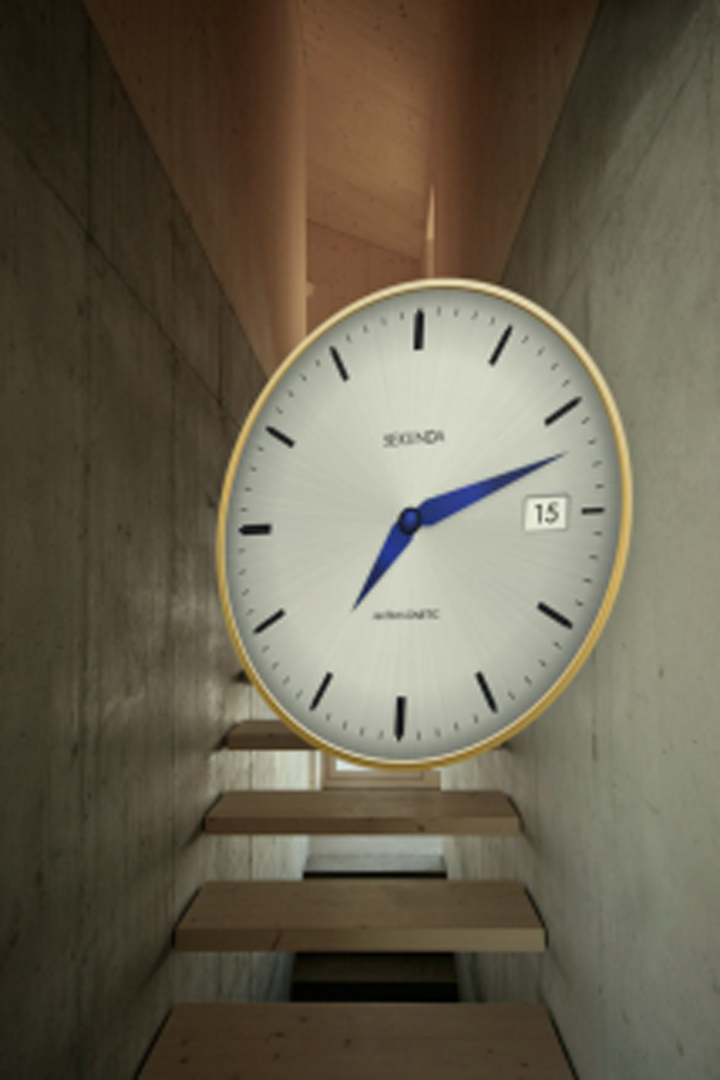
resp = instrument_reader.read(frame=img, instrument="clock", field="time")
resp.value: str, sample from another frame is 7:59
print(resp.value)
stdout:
7:12
